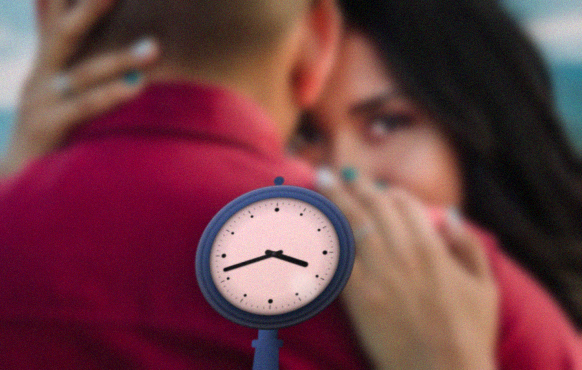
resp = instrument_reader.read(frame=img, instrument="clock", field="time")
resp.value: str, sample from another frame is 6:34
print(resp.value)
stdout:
3:42
